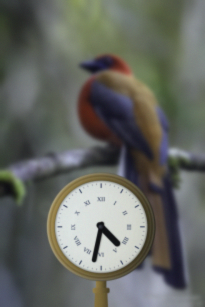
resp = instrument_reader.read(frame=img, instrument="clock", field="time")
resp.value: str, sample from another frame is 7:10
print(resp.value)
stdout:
4:32
